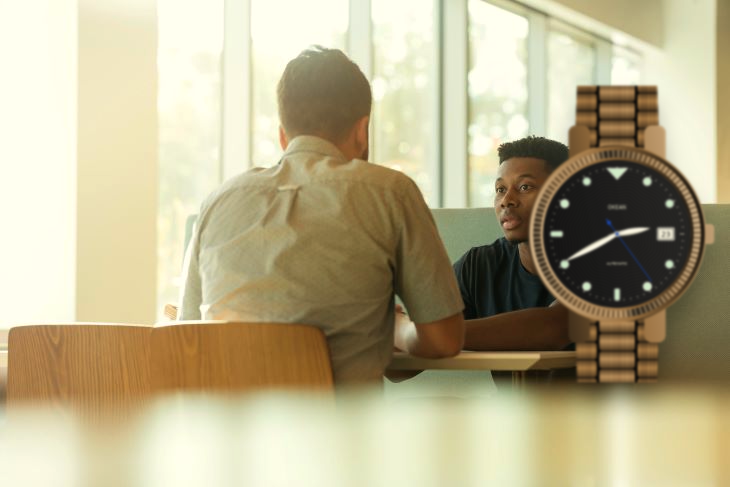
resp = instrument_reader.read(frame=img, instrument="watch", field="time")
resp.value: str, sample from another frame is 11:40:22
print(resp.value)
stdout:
2:40:24
